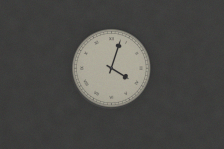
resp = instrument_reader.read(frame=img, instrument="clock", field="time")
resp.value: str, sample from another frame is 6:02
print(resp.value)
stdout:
4:03
